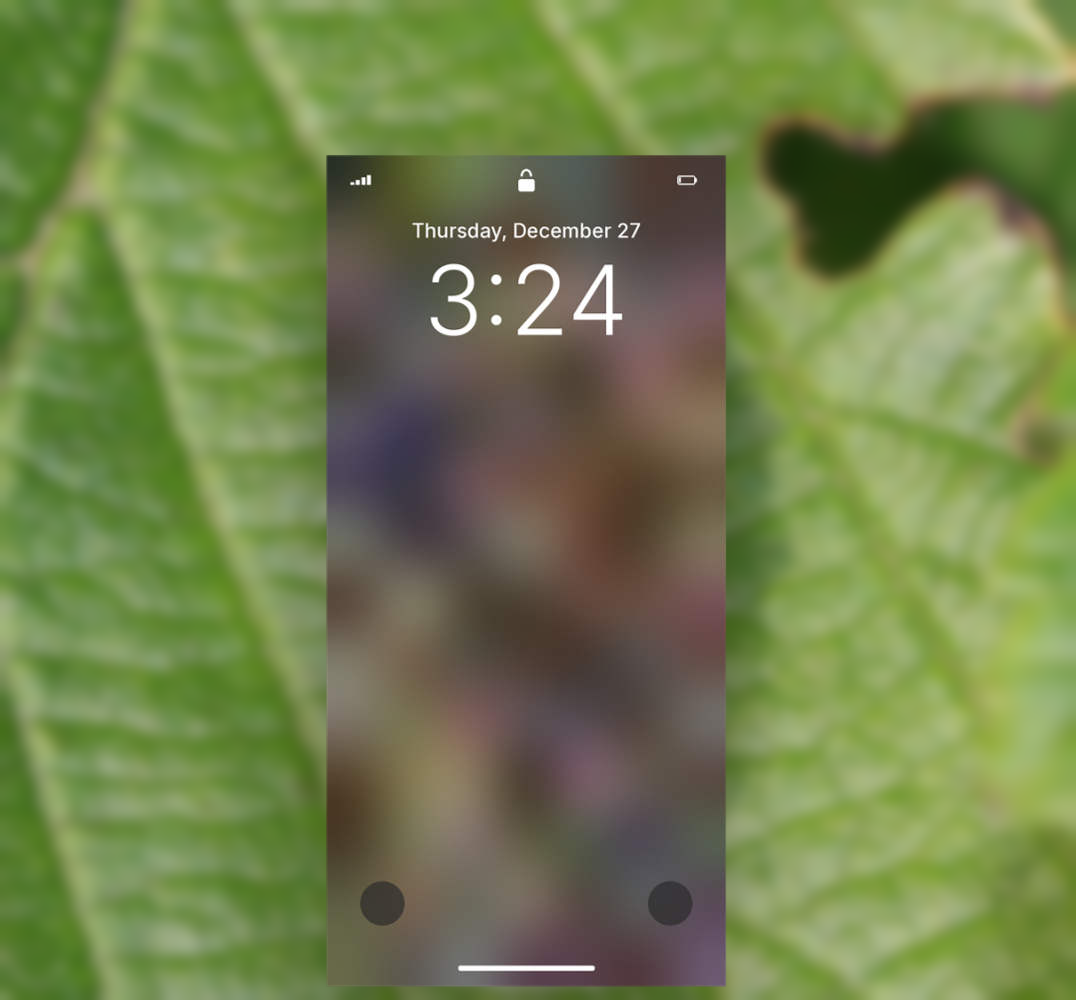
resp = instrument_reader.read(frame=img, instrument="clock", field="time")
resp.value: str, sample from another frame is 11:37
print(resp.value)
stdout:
3:24
